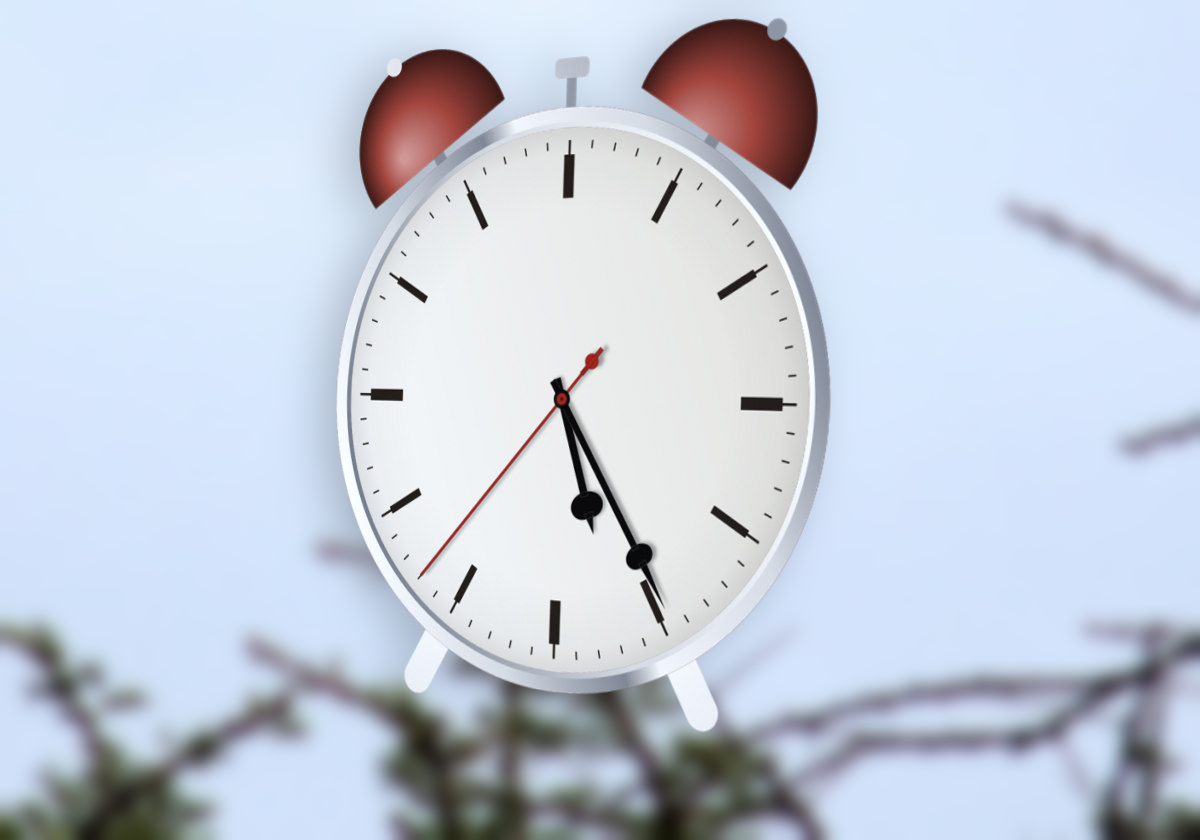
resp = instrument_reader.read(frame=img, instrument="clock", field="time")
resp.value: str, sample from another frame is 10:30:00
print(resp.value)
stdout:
5:24:37
